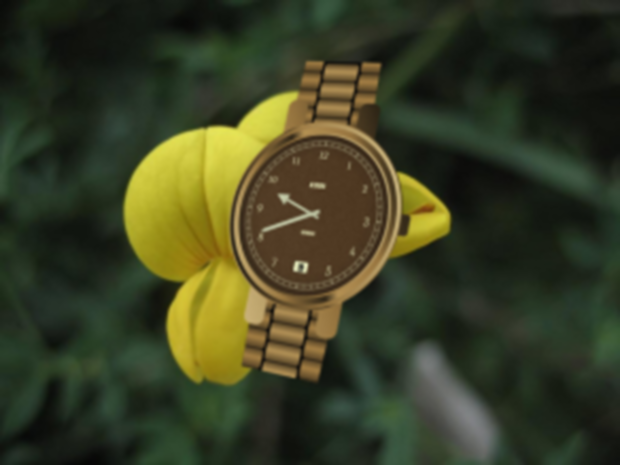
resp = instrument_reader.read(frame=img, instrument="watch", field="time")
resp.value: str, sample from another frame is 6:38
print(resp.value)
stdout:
9:41
